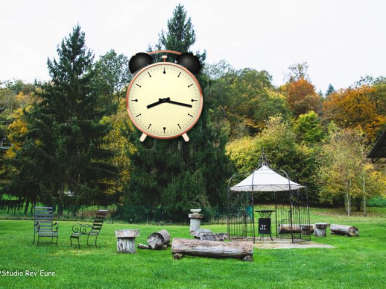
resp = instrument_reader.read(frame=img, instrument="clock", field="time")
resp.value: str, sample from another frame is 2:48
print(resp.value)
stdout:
8:17
